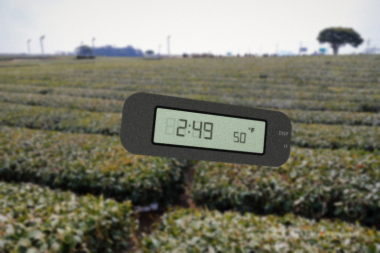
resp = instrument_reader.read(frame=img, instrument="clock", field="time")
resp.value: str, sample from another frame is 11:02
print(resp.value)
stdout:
2:49
